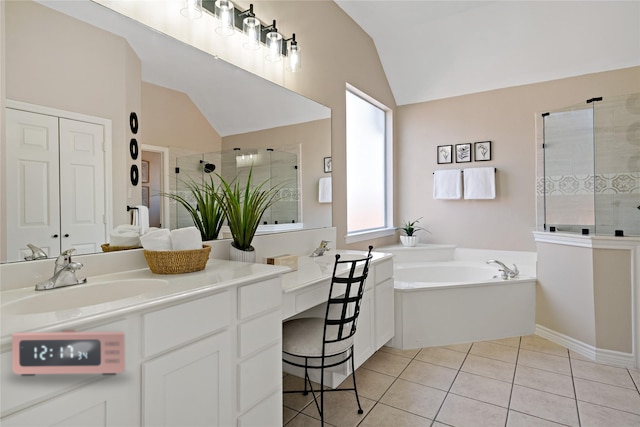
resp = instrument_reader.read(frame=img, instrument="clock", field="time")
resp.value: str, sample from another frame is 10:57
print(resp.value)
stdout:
12:17
